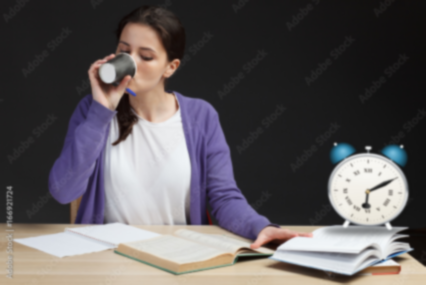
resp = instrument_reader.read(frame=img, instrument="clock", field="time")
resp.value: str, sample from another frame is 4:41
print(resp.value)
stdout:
6:10
